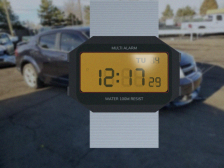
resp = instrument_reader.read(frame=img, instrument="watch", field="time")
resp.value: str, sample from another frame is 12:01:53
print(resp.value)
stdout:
12:17:29
